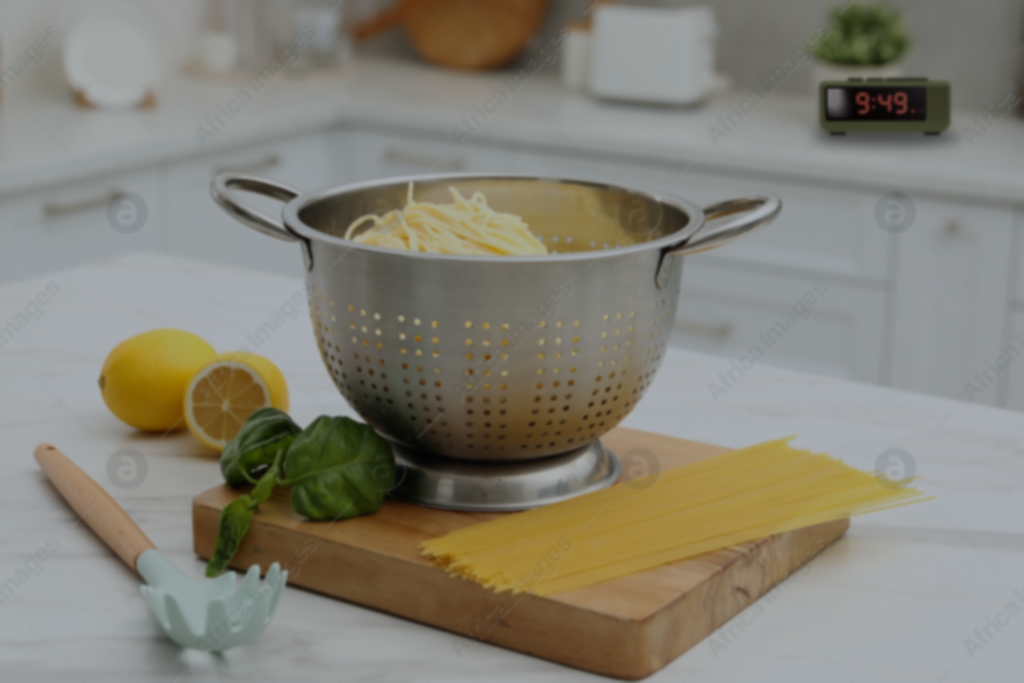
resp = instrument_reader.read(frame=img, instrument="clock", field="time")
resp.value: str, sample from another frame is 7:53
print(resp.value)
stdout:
9:49
